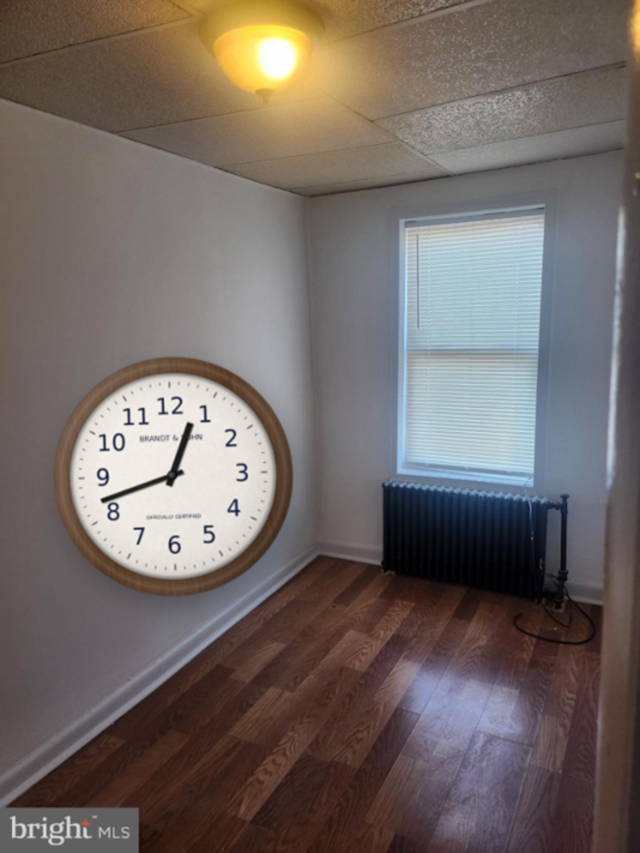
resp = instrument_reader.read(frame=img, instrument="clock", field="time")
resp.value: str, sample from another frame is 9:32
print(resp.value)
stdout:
12:42
